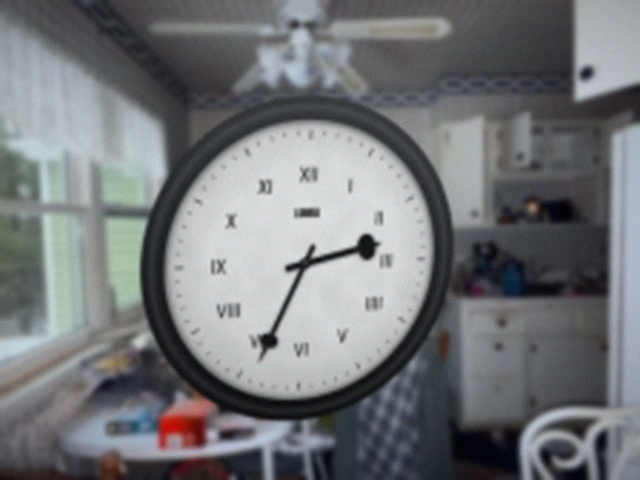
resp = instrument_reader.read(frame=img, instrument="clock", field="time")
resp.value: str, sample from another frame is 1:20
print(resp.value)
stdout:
2:34
